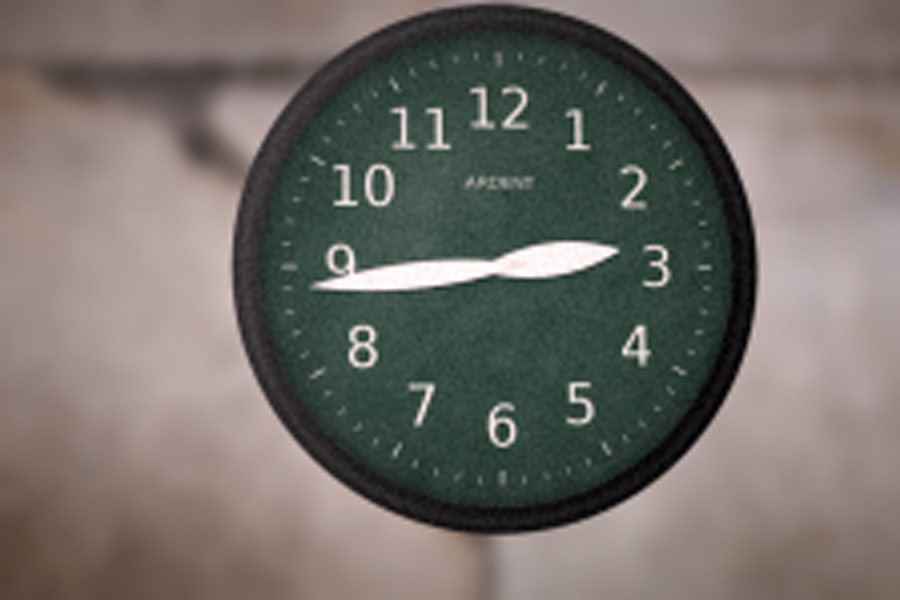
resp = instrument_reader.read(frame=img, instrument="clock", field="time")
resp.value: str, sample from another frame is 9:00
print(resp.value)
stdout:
2:44
